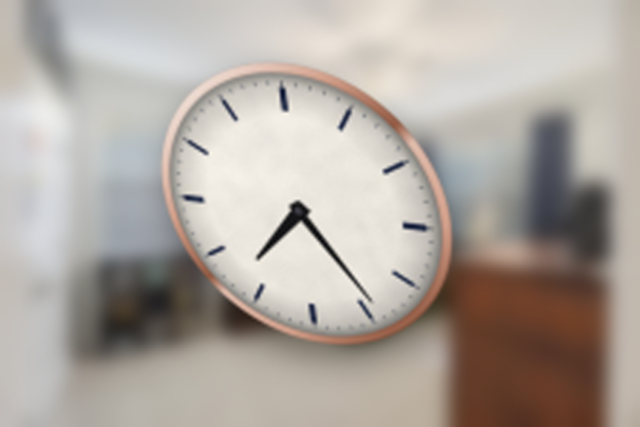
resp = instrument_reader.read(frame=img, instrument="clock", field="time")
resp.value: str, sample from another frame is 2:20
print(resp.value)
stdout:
7:24
